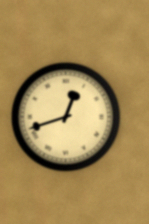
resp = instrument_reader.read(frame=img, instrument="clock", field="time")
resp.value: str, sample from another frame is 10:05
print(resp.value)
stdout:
12:42
